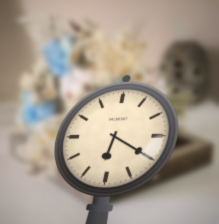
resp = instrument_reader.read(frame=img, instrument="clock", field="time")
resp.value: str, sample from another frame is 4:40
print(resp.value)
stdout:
6:20
